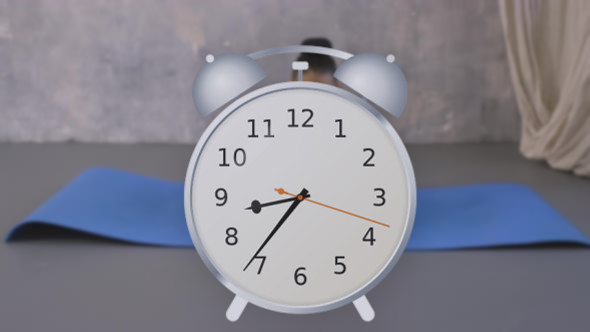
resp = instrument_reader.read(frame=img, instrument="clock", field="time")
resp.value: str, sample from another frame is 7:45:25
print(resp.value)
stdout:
8:36:18
